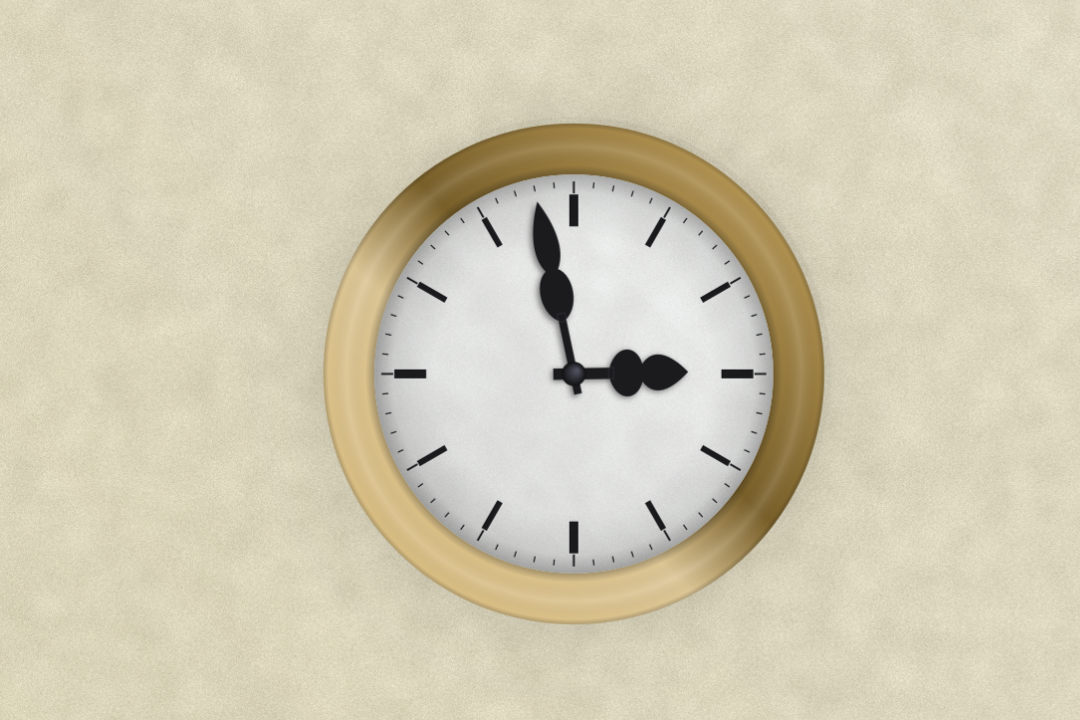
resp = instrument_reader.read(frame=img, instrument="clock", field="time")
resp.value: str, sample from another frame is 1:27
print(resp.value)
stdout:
2:58
